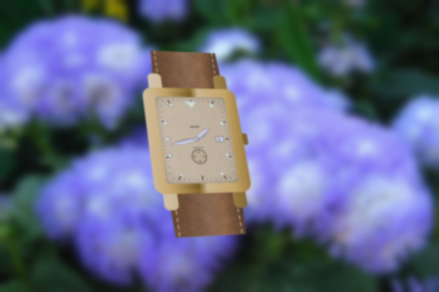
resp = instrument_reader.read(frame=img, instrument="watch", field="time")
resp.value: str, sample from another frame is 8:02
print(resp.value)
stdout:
1:43
